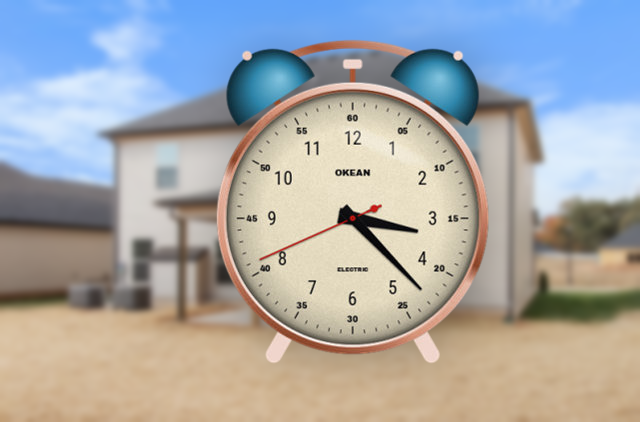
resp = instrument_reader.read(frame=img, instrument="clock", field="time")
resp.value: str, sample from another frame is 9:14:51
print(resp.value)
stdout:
3:22:41
